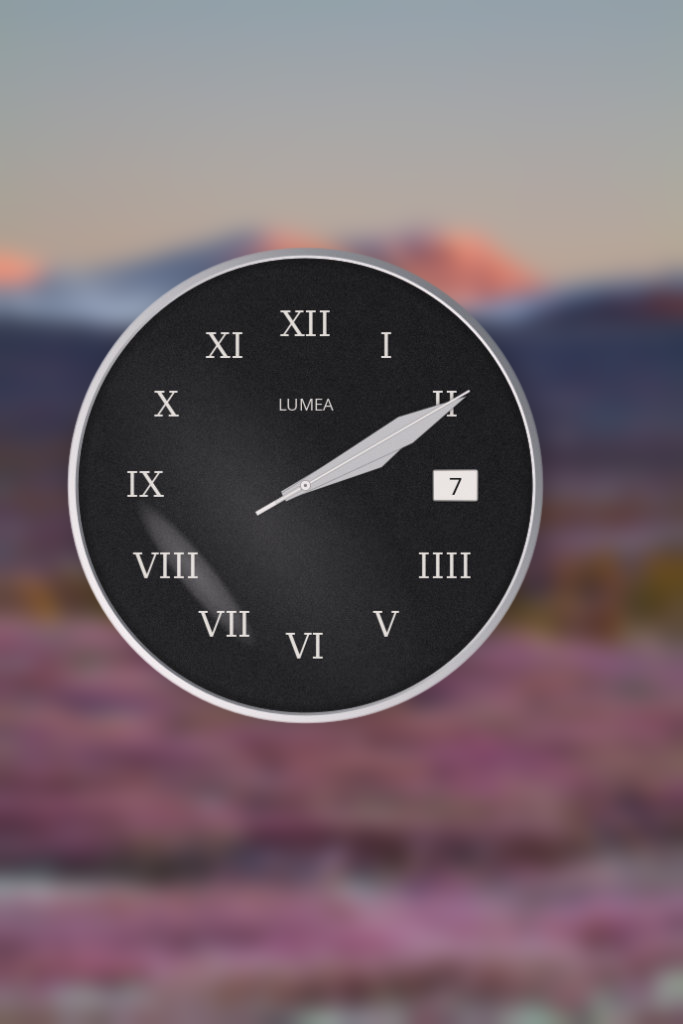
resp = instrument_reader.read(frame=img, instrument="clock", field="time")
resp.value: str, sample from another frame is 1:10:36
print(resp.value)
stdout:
2:10:10
